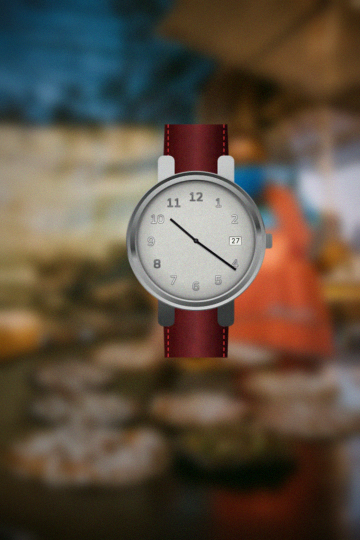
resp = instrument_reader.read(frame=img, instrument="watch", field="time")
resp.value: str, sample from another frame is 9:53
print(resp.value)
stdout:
10:21
